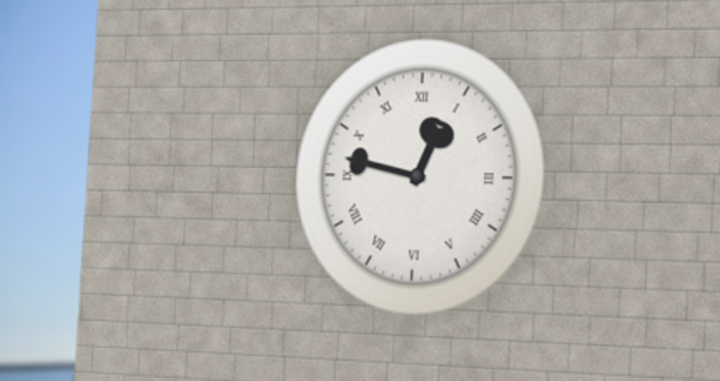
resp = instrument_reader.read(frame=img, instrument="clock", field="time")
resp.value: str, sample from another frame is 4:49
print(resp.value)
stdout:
12:47
